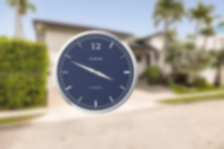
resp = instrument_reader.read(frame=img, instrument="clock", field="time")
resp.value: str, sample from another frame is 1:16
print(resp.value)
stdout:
3:49
